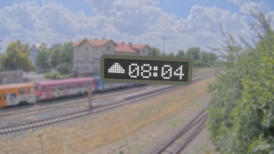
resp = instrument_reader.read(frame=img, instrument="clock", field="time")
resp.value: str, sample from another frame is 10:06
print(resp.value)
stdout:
8:04
